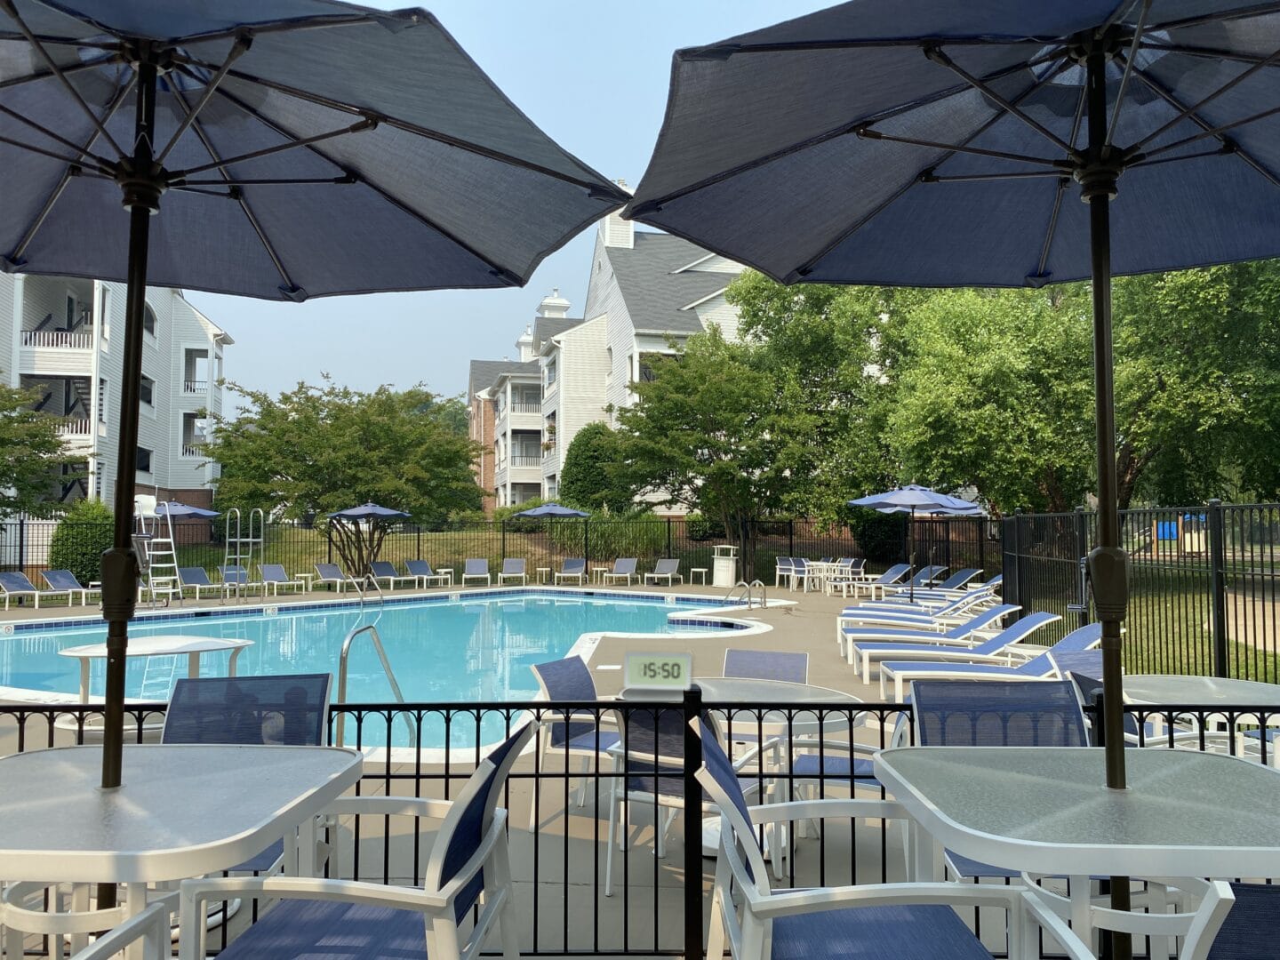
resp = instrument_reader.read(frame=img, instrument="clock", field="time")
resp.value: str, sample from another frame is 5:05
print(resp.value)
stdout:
15:50
